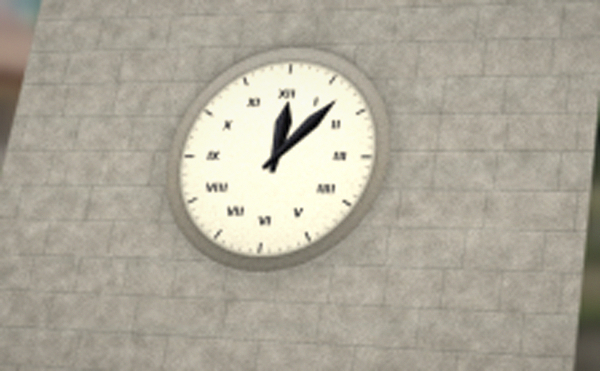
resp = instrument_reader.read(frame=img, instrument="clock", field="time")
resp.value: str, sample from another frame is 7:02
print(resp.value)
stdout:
12:07
